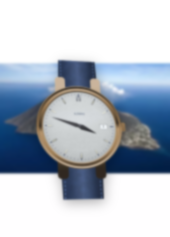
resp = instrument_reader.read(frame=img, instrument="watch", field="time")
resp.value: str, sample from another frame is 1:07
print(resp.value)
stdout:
3:48
